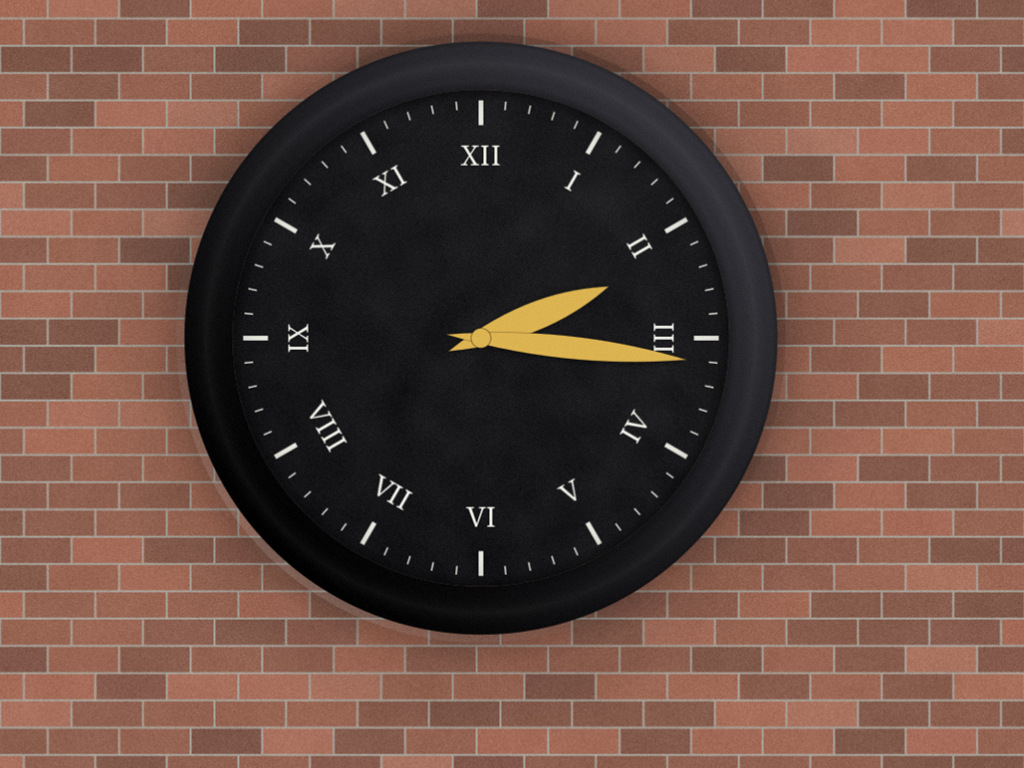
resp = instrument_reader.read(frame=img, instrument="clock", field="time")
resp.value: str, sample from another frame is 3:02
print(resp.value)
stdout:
2:16
